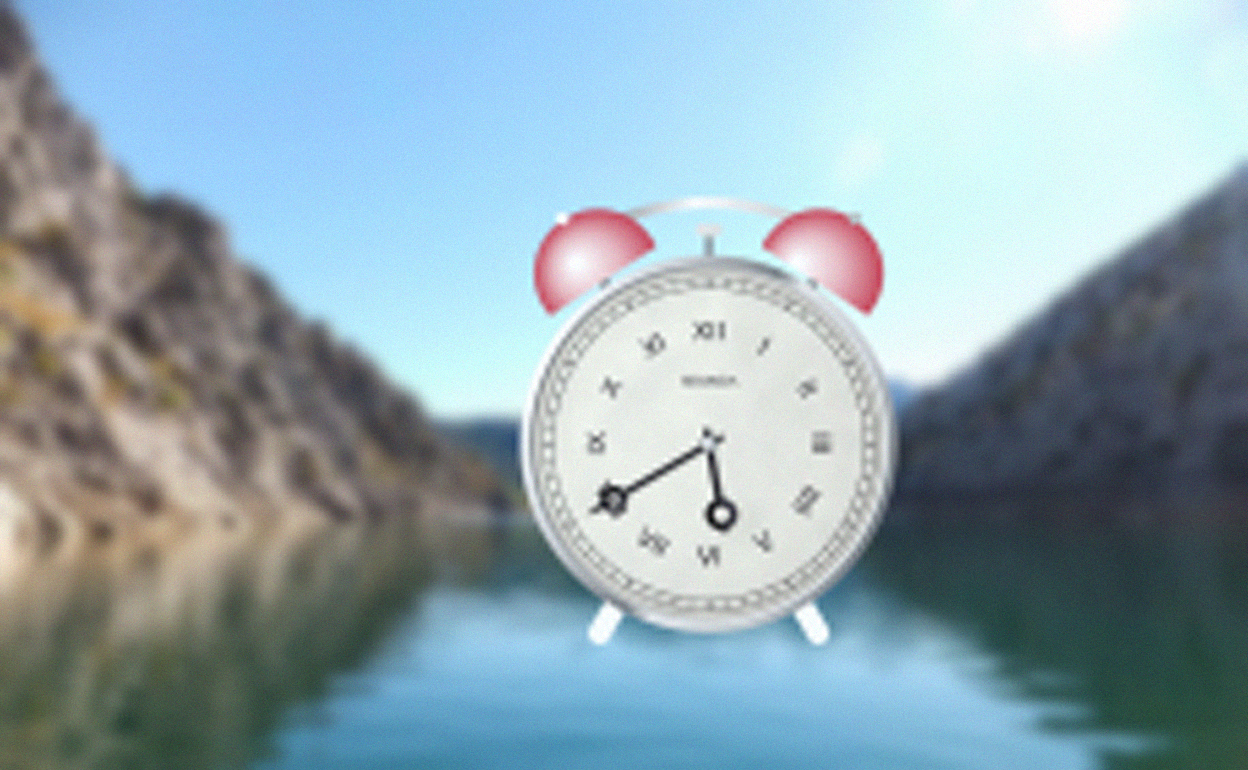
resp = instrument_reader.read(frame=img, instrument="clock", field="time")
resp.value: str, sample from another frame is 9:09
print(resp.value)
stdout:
5:40
